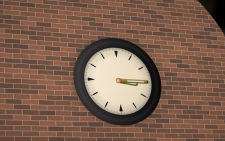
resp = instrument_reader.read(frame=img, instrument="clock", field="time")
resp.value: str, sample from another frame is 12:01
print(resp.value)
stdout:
3:15
